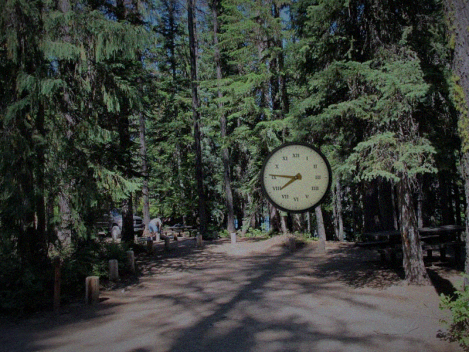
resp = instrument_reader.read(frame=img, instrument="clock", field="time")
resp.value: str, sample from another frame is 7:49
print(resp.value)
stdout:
7:46
